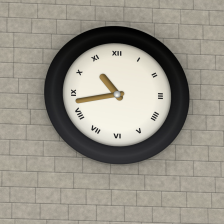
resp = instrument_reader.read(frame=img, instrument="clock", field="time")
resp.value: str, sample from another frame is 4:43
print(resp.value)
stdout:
10:43
